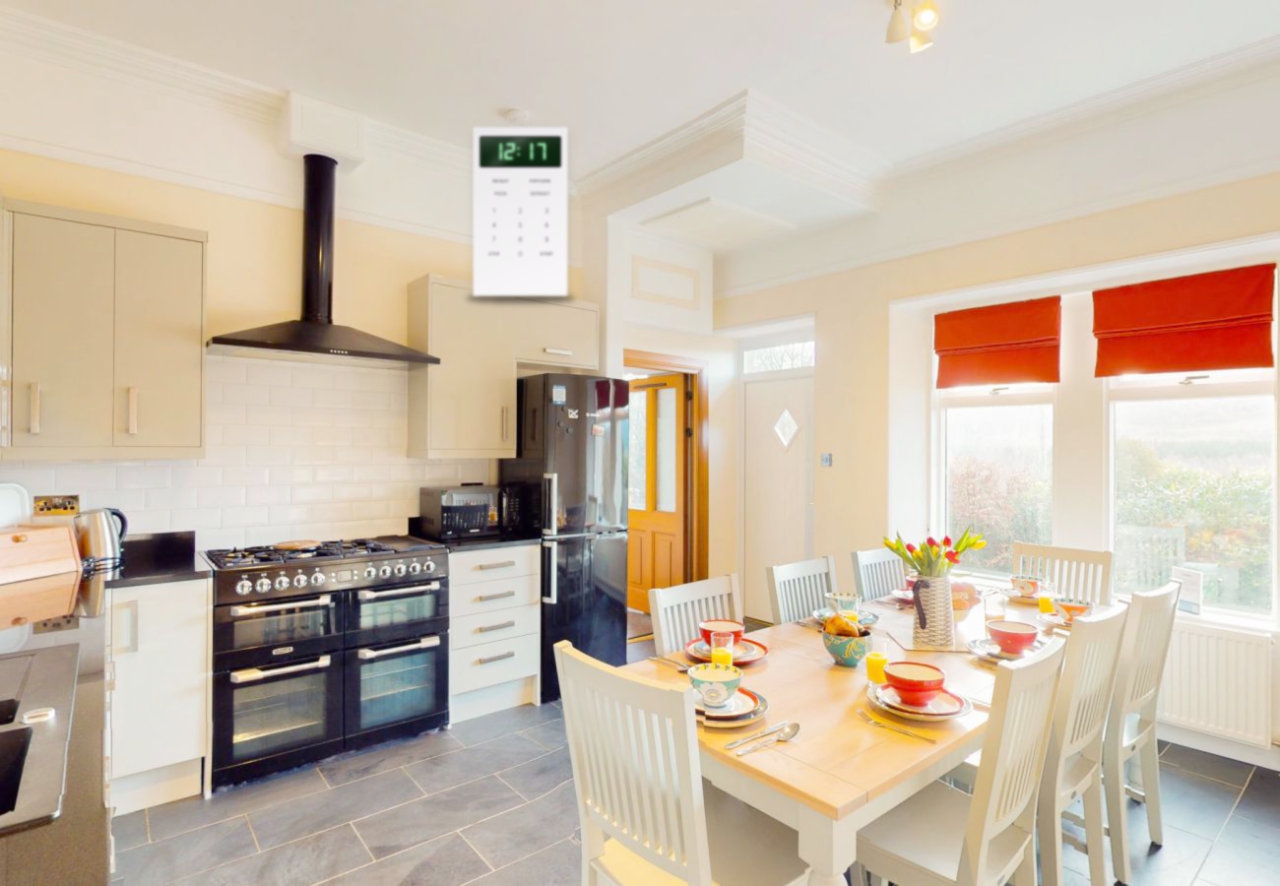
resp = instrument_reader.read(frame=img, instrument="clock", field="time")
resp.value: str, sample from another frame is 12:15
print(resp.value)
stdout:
12:17
